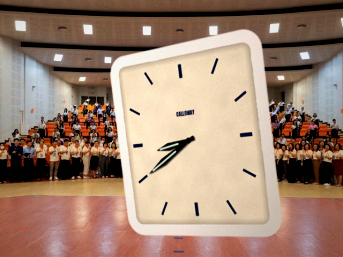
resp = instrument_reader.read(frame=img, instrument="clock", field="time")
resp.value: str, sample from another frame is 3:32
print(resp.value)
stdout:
8:40
